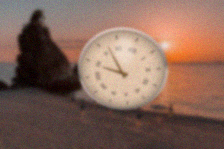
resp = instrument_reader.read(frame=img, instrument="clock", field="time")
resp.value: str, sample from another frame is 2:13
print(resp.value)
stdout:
8:52
